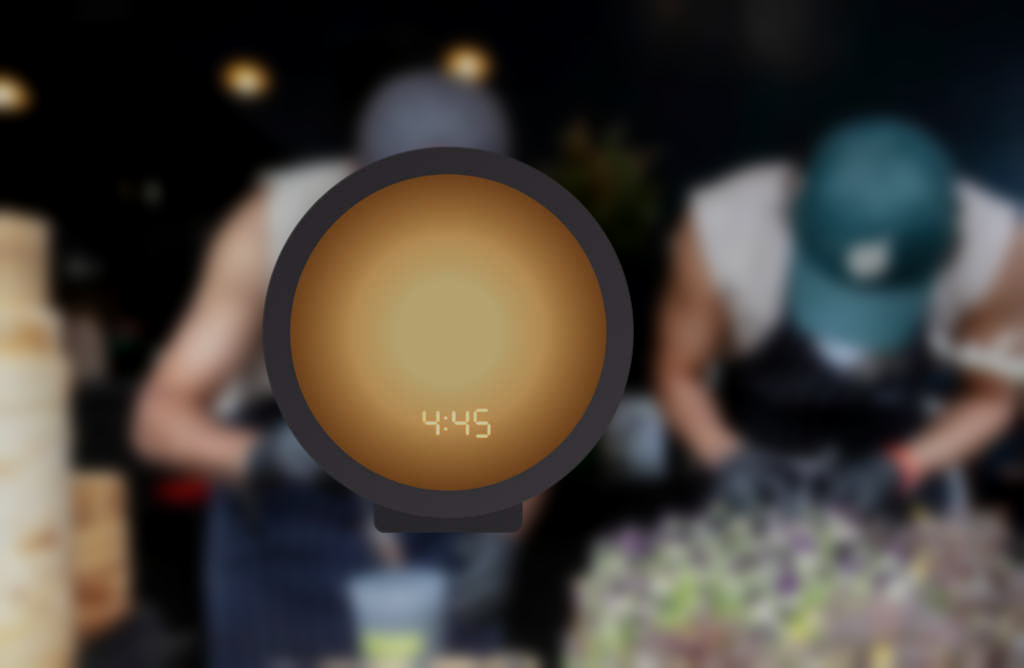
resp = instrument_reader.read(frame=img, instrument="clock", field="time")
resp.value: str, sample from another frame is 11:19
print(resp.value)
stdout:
4:45
